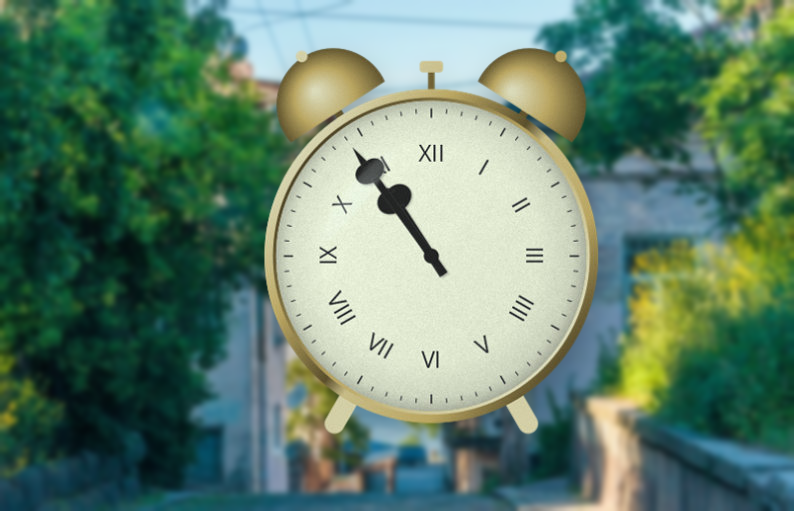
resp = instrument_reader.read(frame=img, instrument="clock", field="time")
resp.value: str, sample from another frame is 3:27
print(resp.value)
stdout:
10:54
